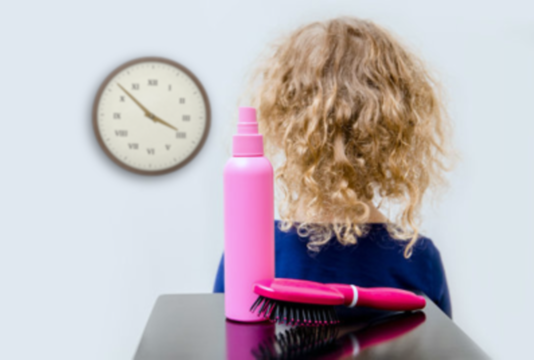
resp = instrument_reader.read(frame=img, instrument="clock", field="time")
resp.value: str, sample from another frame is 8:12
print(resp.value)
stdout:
3:52
